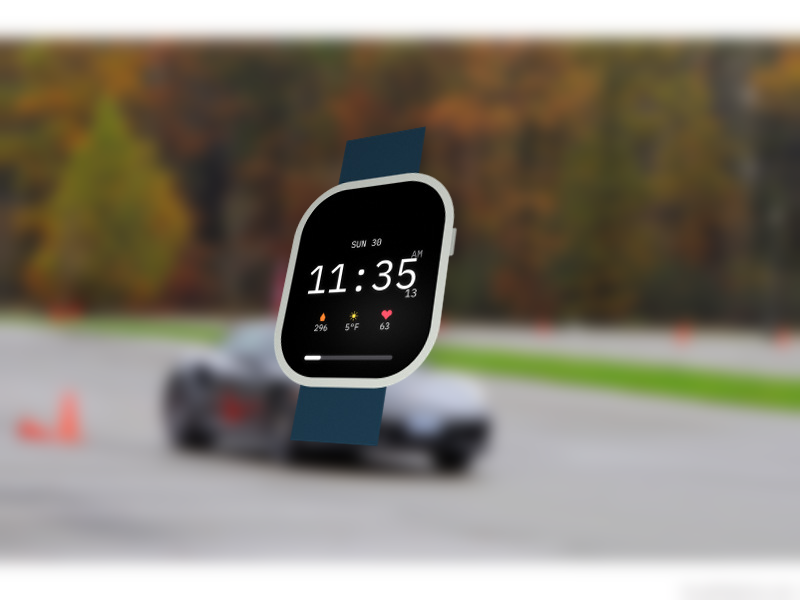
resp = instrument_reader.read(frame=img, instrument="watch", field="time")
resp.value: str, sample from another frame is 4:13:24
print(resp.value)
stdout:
11:35:13
